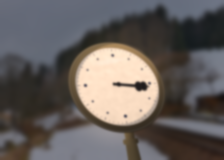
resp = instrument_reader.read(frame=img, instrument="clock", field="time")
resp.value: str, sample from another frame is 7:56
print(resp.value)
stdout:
3:16
